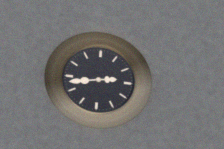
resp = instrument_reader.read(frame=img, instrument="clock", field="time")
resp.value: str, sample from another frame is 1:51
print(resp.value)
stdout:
2:43
